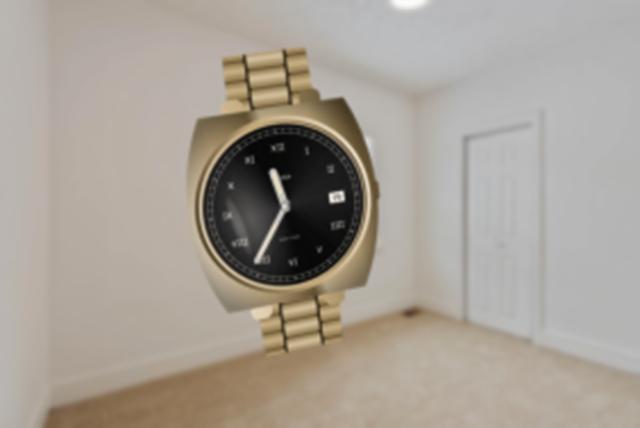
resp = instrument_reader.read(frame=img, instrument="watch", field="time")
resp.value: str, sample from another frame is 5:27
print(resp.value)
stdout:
11:36
